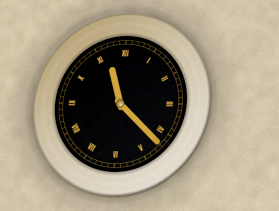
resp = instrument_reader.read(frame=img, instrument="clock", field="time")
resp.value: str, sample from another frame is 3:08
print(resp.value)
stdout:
11:22
